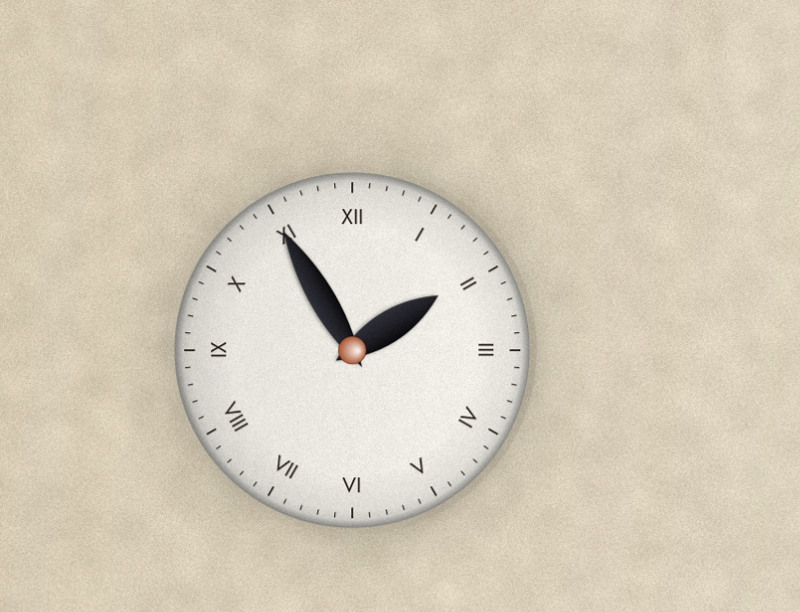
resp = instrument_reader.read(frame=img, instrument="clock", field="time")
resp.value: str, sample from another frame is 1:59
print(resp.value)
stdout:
1:55
